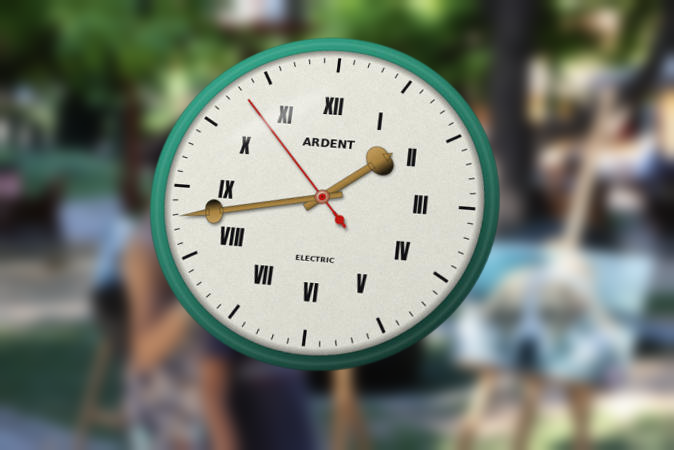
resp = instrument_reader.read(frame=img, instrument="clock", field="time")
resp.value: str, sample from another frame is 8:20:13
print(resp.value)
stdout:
1:42:53
